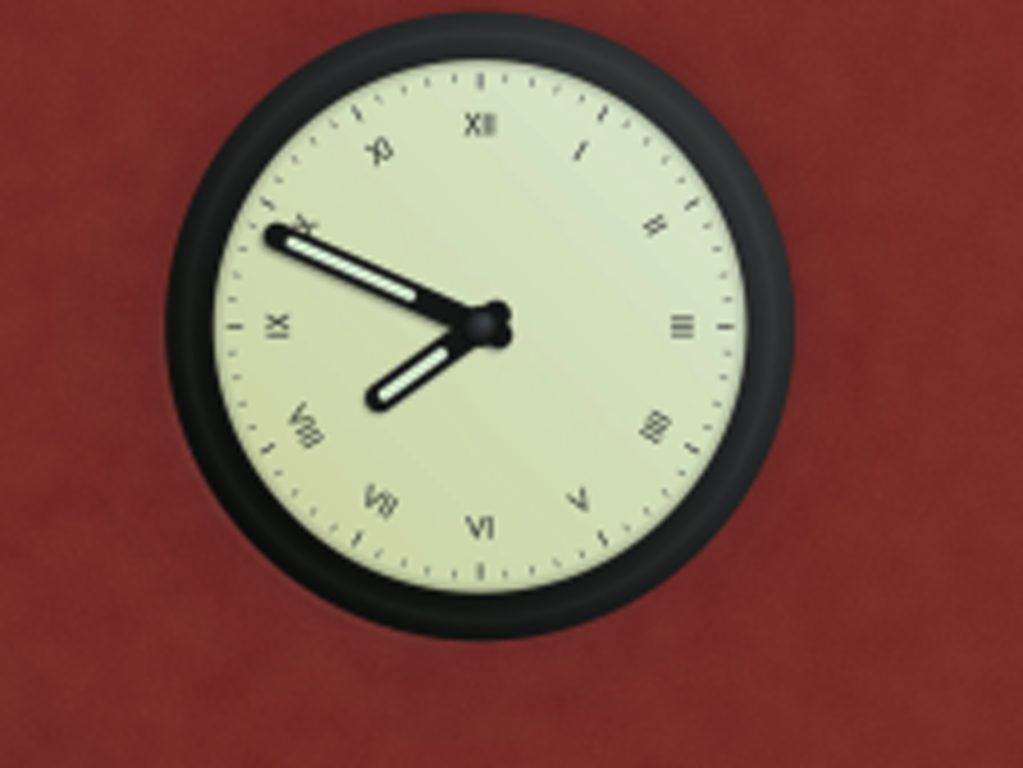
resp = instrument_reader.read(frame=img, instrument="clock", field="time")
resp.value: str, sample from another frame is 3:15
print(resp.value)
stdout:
7:49
